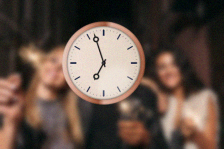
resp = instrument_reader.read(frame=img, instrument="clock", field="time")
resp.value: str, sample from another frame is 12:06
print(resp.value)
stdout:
6:57
